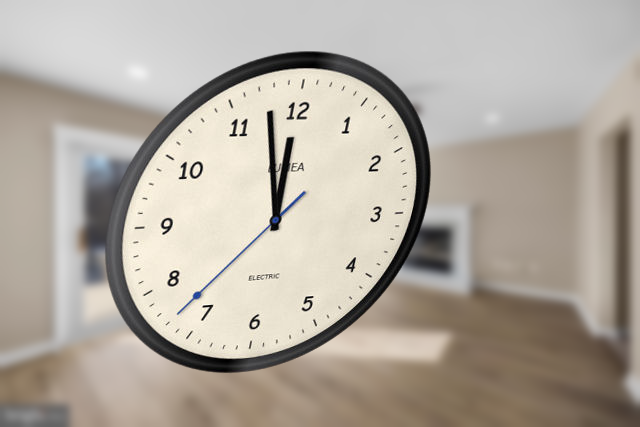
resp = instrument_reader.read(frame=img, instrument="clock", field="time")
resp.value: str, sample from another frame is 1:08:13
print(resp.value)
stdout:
11:57:37
